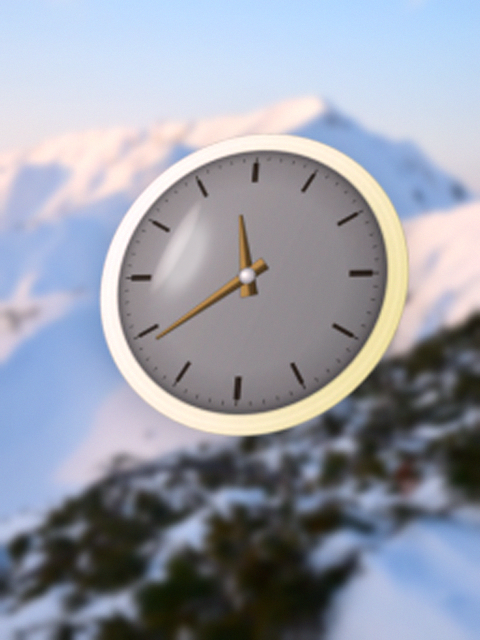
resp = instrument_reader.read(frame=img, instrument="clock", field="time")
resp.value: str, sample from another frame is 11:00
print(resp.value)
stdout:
11:39
